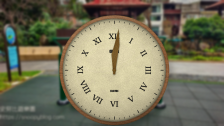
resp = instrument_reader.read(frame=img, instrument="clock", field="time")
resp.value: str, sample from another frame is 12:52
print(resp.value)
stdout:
12:01
